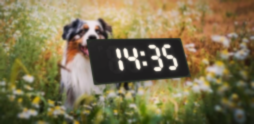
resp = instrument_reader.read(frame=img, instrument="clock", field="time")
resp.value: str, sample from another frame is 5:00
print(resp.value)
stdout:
14:35
